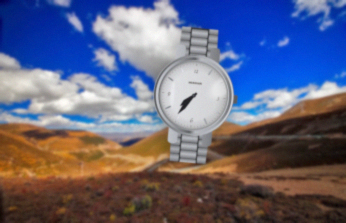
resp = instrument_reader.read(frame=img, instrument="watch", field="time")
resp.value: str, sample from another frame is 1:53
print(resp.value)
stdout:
7:36
